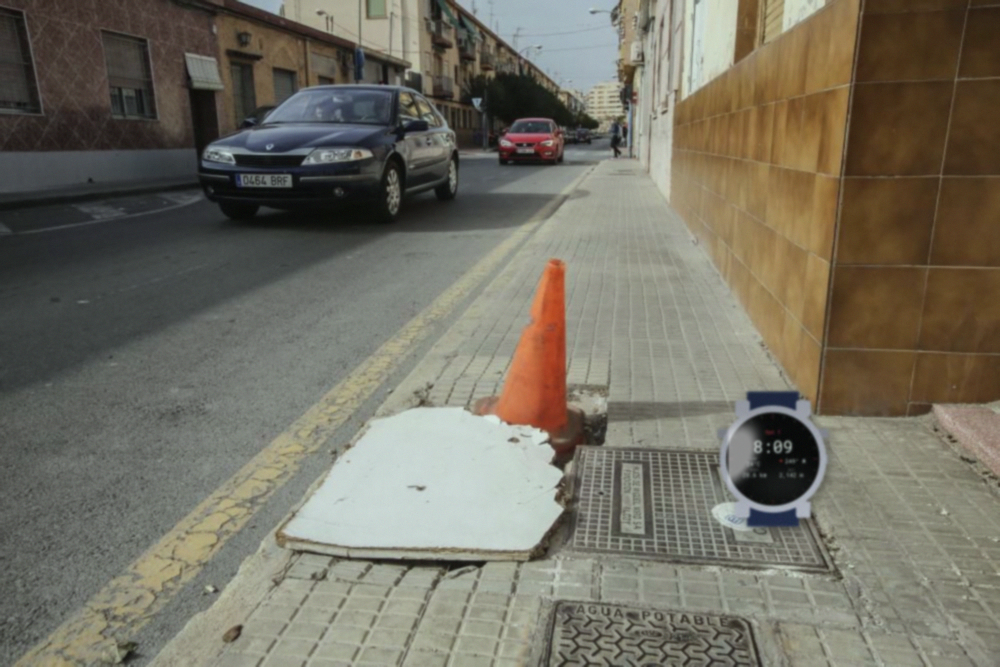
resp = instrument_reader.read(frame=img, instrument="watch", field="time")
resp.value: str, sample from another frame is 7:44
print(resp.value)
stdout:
8:09
